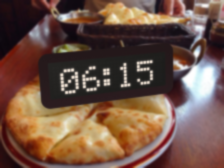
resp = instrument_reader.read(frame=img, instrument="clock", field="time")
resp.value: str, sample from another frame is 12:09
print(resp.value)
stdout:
6:15
